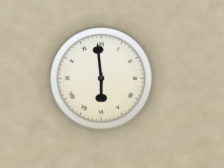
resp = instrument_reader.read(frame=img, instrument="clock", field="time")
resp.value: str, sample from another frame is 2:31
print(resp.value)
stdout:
5:59
